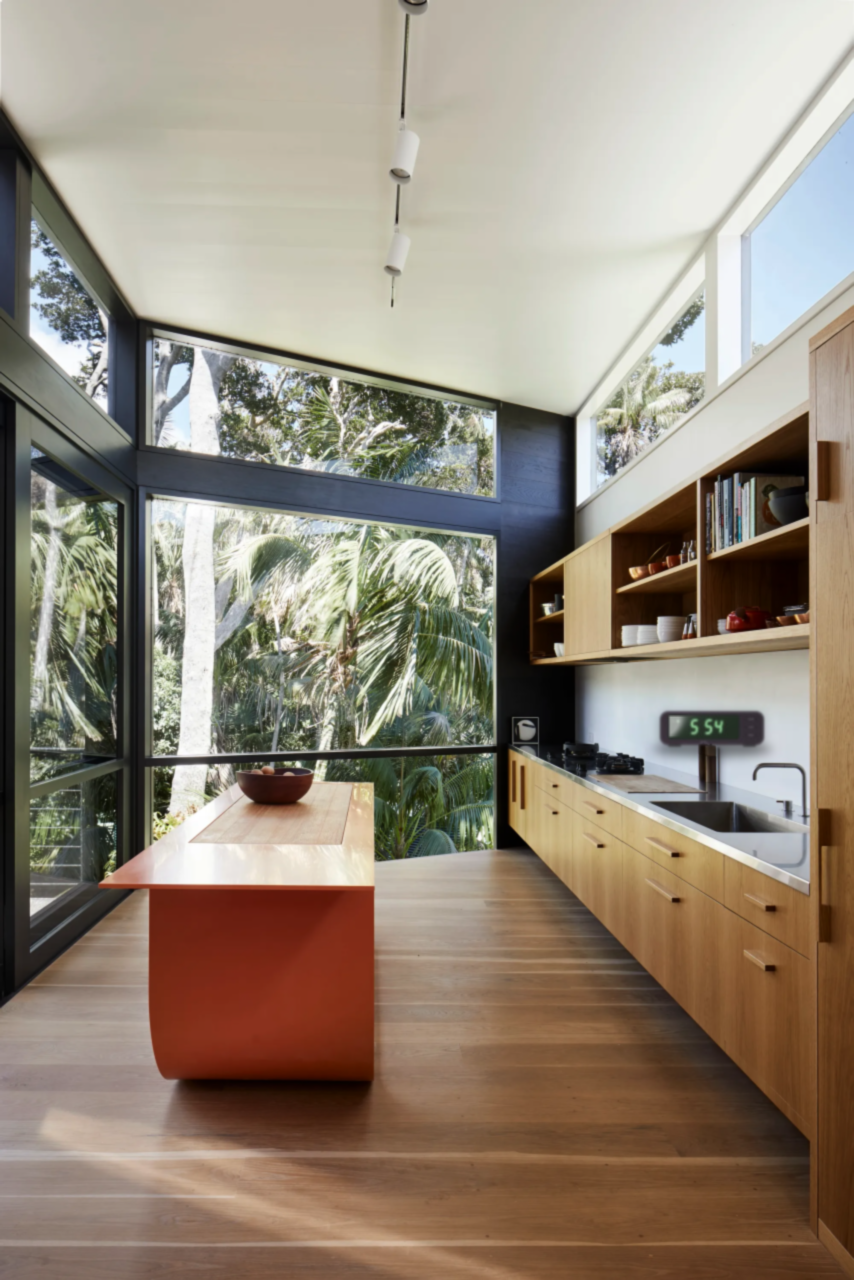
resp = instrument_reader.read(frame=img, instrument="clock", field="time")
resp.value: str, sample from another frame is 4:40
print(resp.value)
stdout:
5:54
